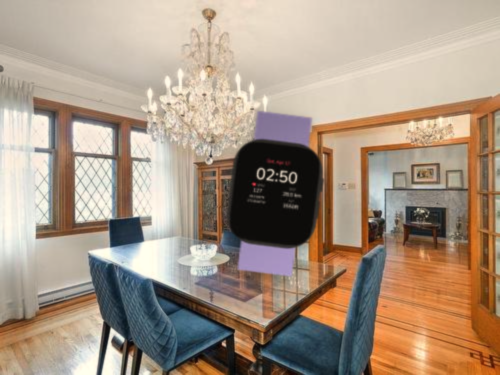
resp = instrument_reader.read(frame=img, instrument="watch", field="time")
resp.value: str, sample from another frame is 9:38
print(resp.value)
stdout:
2:50
